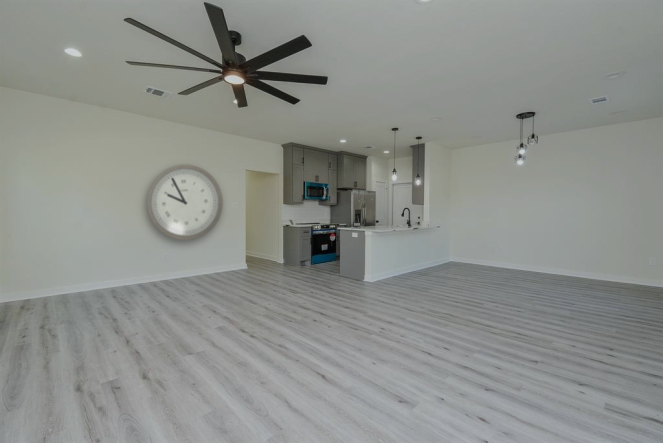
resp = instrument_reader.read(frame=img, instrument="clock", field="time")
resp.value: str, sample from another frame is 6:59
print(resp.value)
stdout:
9:56
